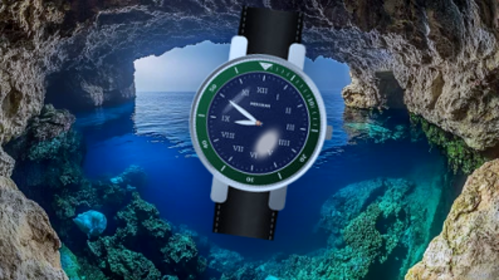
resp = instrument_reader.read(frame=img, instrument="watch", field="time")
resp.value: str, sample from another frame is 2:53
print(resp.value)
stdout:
8:50
